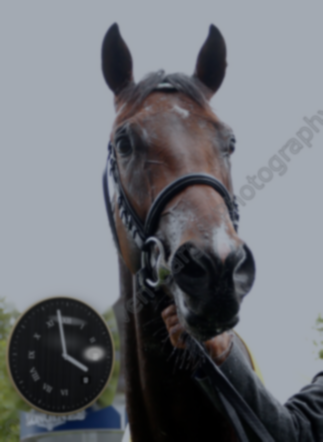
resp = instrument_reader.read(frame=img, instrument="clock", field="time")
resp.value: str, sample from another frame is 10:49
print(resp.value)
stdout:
3:58
